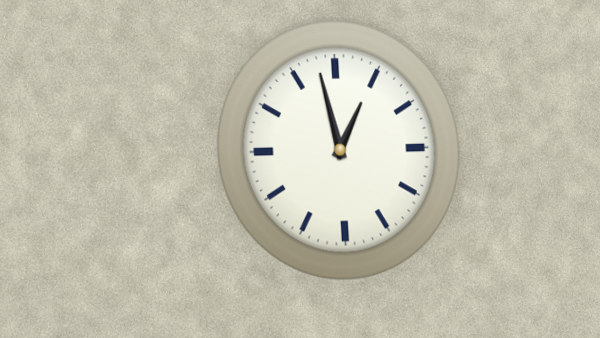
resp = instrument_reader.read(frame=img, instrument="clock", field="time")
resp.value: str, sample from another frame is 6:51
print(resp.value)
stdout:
12:58
